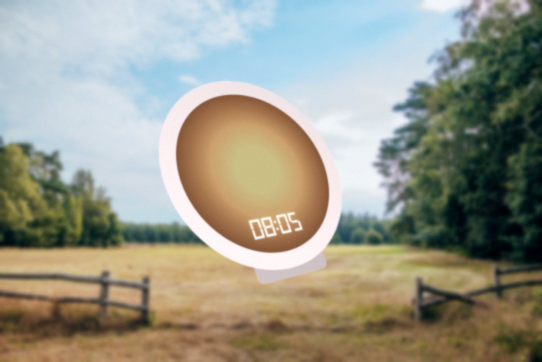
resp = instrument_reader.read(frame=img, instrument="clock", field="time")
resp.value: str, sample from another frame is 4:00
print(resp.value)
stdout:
8:05
